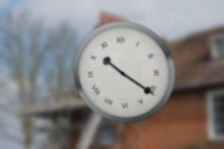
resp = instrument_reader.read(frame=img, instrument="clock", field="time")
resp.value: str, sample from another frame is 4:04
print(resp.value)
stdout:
10:21
